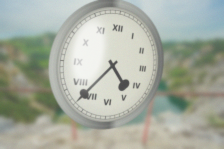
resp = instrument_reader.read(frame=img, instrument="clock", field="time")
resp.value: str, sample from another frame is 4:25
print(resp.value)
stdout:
4:37
